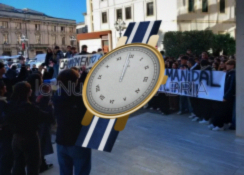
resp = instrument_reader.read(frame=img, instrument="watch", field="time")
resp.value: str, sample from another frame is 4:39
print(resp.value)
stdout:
11:59
